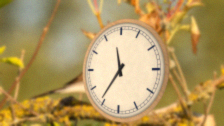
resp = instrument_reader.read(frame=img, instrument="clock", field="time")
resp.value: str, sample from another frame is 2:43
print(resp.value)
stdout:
11:36
